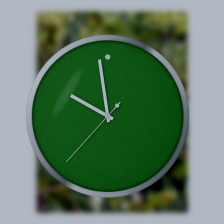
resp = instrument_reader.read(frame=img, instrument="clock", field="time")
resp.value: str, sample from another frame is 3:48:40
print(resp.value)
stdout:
9:58:37
